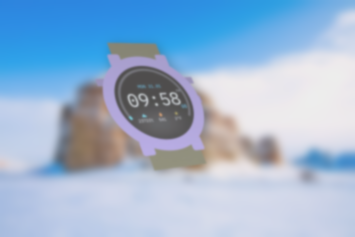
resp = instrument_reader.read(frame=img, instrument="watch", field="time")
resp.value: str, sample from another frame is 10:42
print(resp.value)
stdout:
9:58
